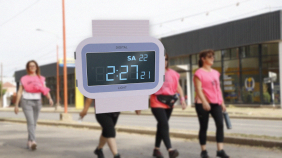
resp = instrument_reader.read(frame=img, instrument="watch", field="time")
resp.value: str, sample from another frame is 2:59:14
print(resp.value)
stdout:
2:27:21
